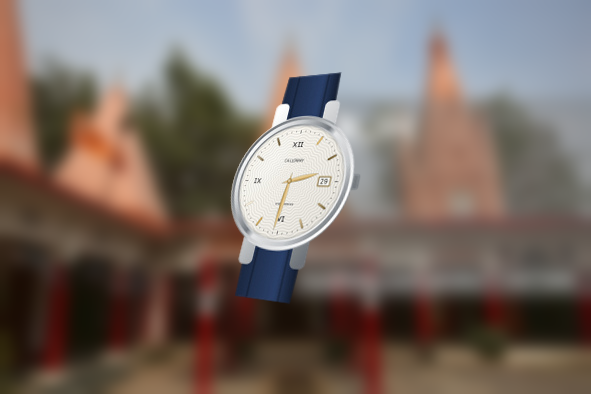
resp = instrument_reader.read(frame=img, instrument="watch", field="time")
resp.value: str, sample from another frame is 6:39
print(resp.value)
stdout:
2:31
